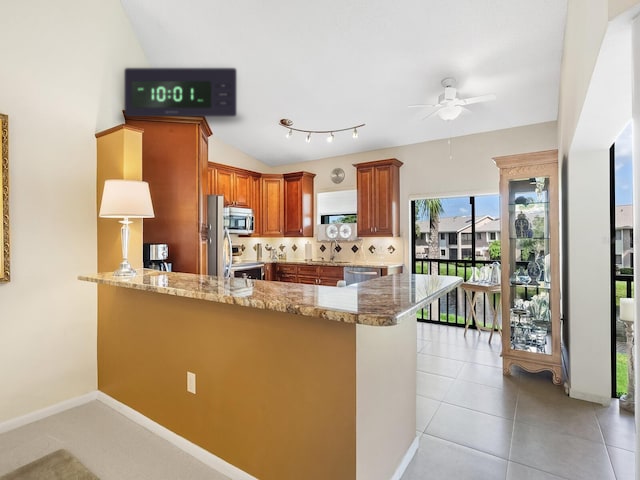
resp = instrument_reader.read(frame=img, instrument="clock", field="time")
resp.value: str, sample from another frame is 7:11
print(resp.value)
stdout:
10:01
